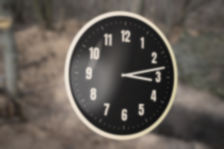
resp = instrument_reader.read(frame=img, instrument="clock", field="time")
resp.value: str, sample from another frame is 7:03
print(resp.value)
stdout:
3:13
